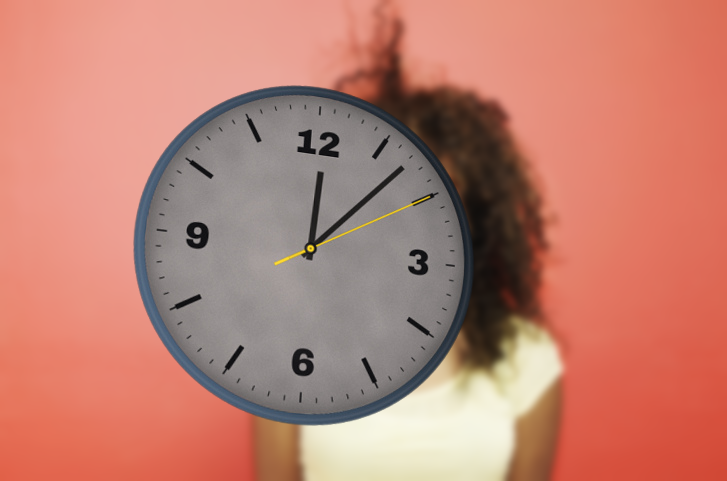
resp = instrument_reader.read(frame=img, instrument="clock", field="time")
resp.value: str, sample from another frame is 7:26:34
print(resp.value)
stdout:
12:07:10
